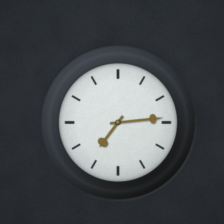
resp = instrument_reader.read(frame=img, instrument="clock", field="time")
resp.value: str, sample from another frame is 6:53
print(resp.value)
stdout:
7:14
